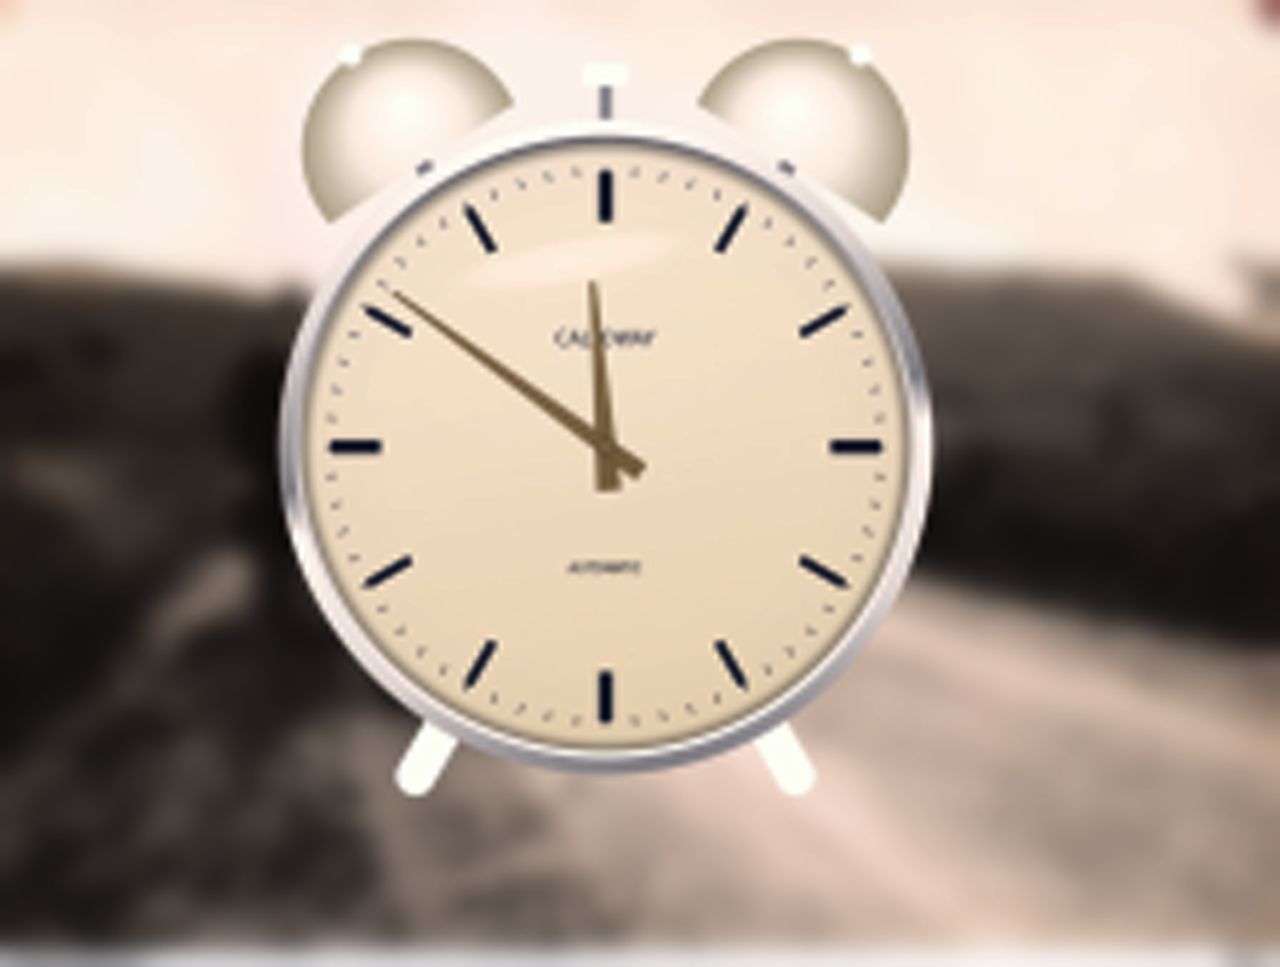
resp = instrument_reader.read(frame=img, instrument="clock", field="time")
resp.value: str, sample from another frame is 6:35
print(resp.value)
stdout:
11:51
